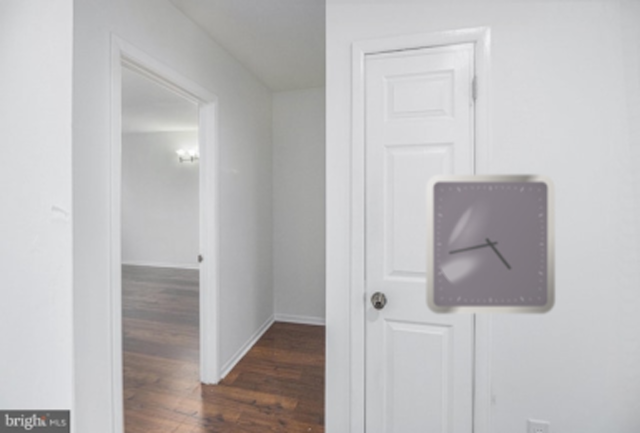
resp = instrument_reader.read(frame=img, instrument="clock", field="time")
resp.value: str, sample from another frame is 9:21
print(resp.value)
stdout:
4:43
